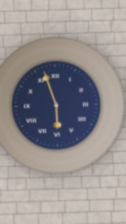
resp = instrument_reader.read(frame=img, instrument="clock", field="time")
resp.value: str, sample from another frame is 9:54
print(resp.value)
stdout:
5:57
